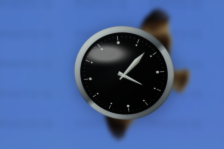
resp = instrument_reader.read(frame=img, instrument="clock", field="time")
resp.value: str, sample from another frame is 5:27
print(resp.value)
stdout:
4:08
